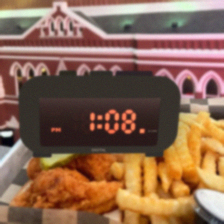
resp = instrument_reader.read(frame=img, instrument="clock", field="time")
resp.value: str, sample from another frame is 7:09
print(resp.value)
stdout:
1:08
